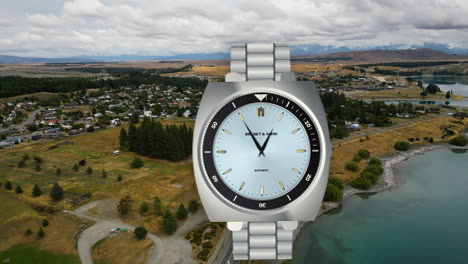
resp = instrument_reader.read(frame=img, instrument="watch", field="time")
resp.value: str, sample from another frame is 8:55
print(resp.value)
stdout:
12:55
